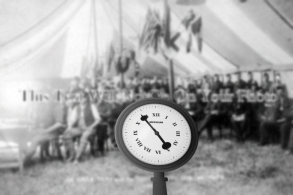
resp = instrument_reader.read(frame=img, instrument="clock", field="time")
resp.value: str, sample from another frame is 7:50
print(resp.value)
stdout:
4:54
